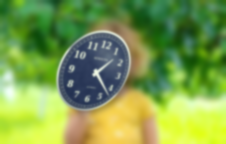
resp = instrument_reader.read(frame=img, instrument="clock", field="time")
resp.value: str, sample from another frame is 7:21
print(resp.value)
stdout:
1:22
